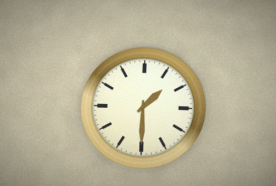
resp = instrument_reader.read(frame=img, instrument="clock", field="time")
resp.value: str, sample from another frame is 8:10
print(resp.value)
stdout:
1:30
